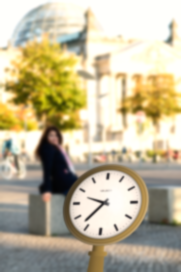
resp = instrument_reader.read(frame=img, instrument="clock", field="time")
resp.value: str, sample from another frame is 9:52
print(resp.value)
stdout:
9:37
